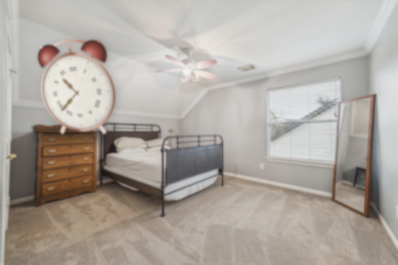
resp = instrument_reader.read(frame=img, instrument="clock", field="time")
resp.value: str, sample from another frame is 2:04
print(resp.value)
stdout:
10:38
